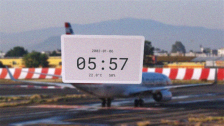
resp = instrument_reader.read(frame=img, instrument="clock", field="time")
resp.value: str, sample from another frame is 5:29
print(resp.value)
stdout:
5:57
